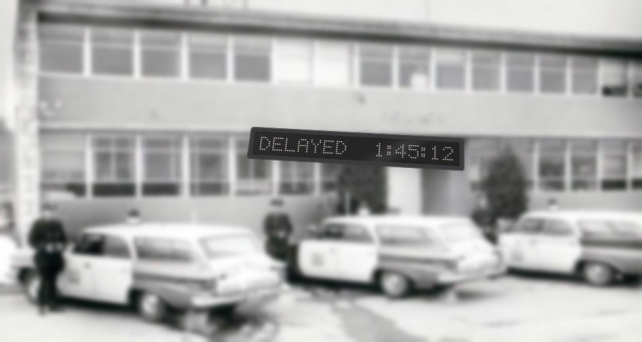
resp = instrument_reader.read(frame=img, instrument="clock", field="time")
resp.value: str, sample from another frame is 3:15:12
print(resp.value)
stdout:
1:45:12
